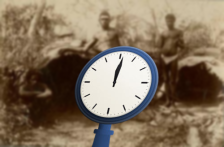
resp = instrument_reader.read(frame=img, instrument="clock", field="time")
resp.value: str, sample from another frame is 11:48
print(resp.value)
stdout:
12:01
